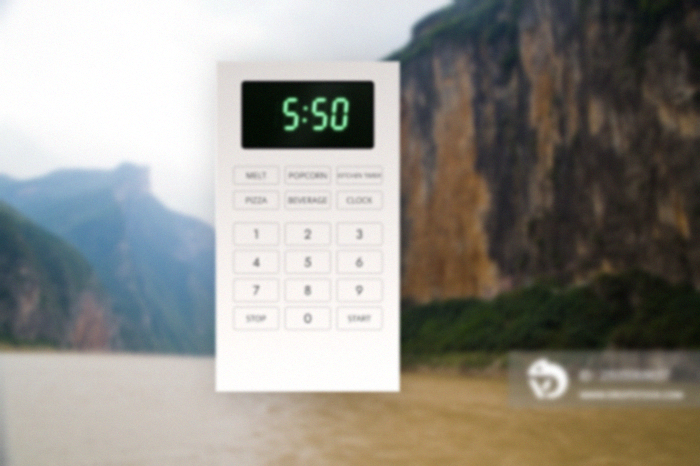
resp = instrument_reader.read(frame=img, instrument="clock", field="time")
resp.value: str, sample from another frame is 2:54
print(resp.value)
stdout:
5:50
